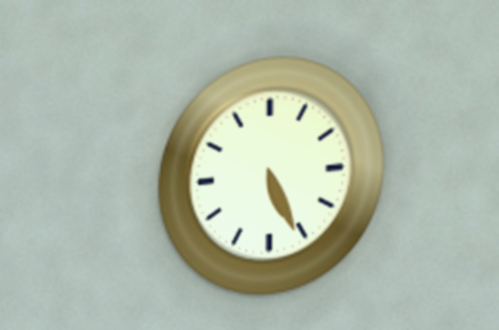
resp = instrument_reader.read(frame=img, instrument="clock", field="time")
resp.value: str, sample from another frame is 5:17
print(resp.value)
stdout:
5:26
